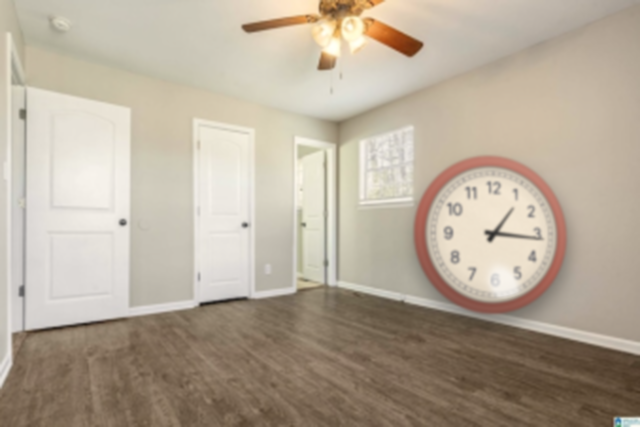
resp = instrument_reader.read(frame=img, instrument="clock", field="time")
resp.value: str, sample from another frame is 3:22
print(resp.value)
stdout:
1:16
